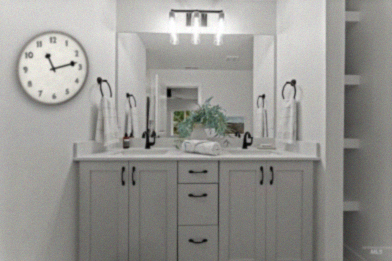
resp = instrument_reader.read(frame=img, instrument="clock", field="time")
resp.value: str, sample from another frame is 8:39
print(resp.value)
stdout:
11:13
